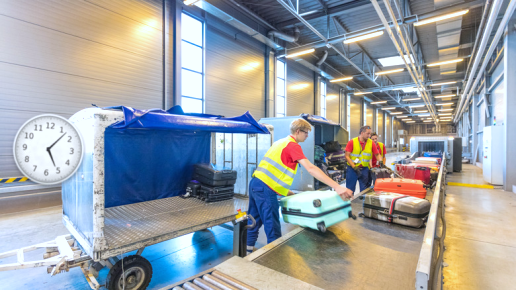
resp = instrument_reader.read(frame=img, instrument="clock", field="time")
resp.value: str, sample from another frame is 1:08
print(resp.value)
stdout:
5:07
